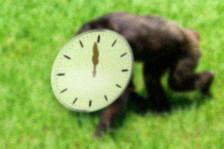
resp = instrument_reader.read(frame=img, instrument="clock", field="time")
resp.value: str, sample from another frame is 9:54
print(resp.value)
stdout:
11:59
